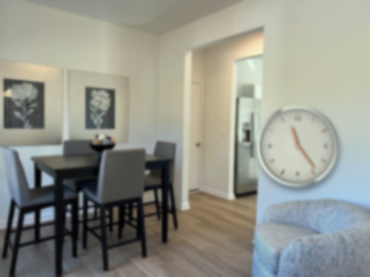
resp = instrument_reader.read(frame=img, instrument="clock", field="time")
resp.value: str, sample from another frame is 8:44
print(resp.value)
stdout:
11:24
